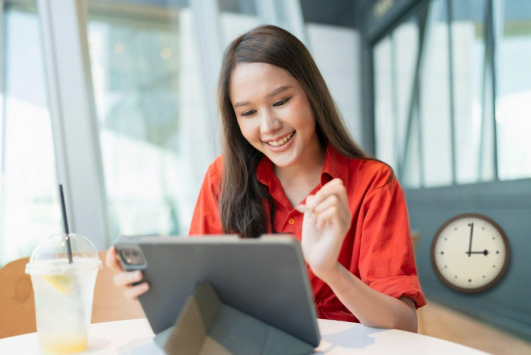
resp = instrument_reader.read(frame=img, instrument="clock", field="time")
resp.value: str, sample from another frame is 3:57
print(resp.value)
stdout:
3:01
